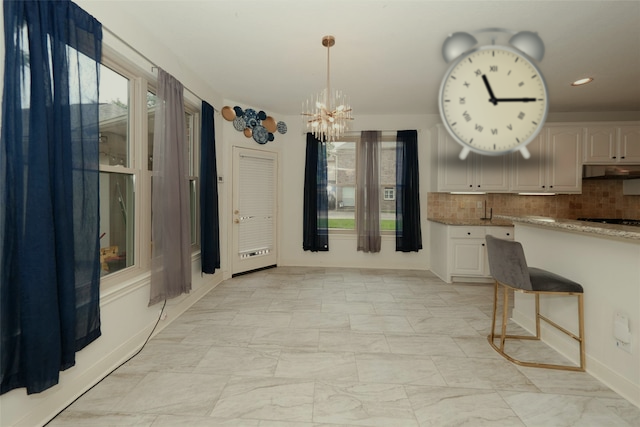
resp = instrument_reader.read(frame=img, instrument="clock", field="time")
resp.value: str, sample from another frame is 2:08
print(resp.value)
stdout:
11:15
